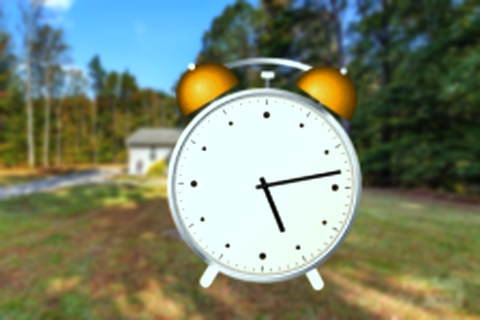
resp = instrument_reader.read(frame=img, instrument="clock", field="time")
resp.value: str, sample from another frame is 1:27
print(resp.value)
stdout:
5:13
